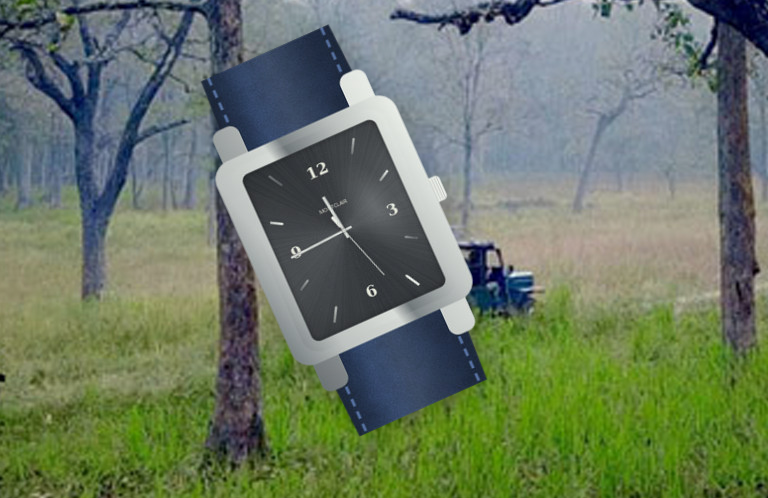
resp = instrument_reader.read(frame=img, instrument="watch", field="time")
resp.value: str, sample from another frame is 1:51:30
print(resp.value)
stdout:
11:44:27
